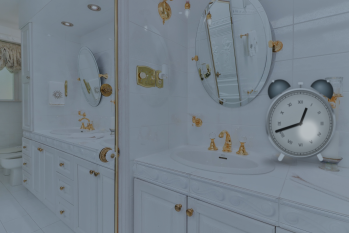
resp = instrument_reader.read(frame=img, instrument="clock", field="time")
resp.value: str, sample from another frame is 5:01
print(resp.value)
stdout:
12:42
